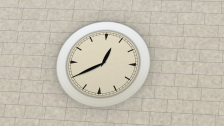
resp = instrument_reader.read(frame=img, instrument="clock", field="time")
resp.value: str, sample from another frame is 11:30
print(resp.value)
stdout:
12:40
